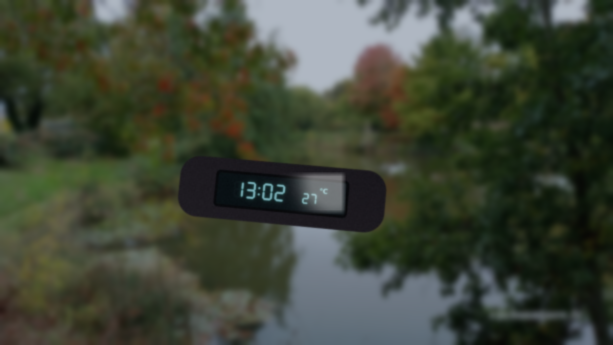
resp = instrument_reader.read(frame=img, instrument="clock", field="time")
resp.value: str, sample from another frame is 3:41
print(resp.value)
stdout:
13:02
